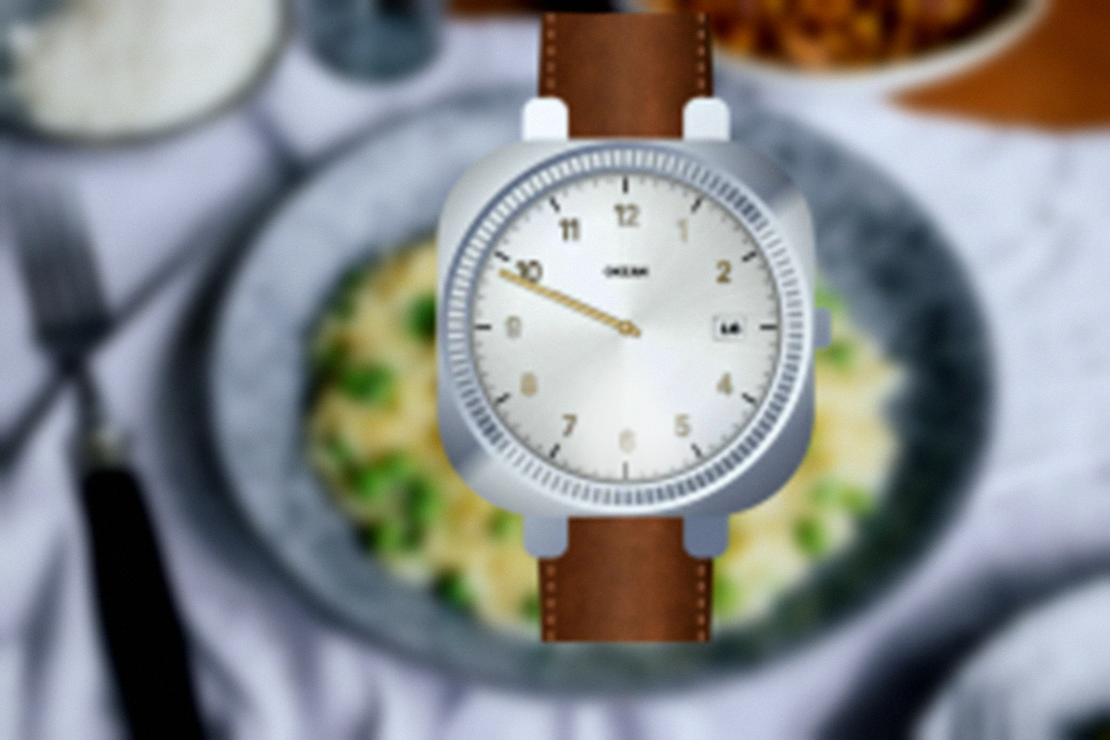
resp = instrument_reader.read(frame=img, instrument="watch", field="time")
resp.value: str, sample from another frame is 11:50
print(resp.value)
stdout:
9:49
